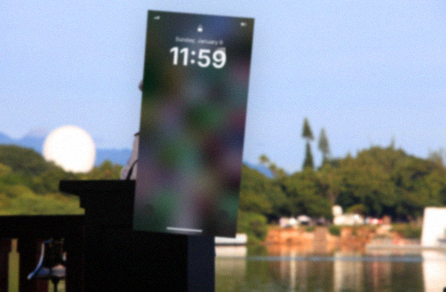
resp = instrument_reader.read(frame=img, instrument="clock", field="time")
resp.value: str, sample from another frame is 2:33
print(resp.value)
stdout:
11:59
